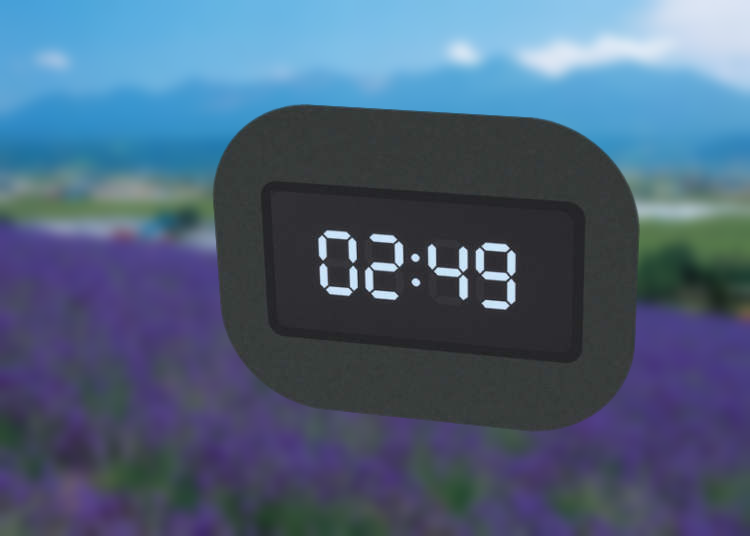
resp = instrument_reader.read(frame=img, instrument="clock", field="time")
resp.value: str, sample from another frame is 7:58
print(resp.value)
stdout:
2:49
